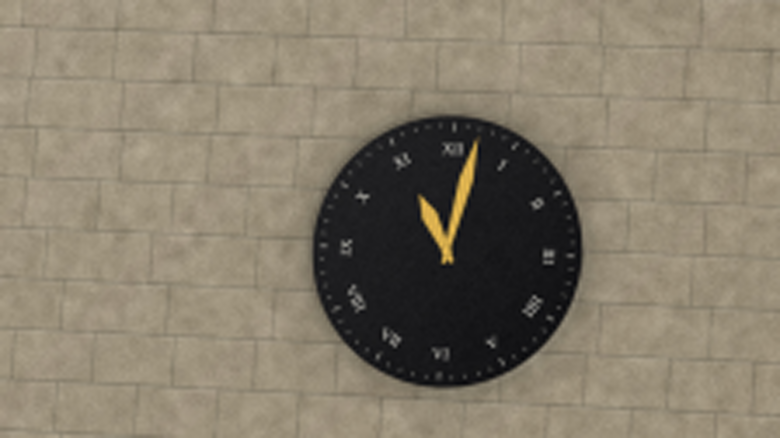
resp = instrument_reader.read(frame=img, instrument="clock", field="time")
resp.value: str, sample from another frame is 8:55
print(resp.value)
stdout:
11:02
